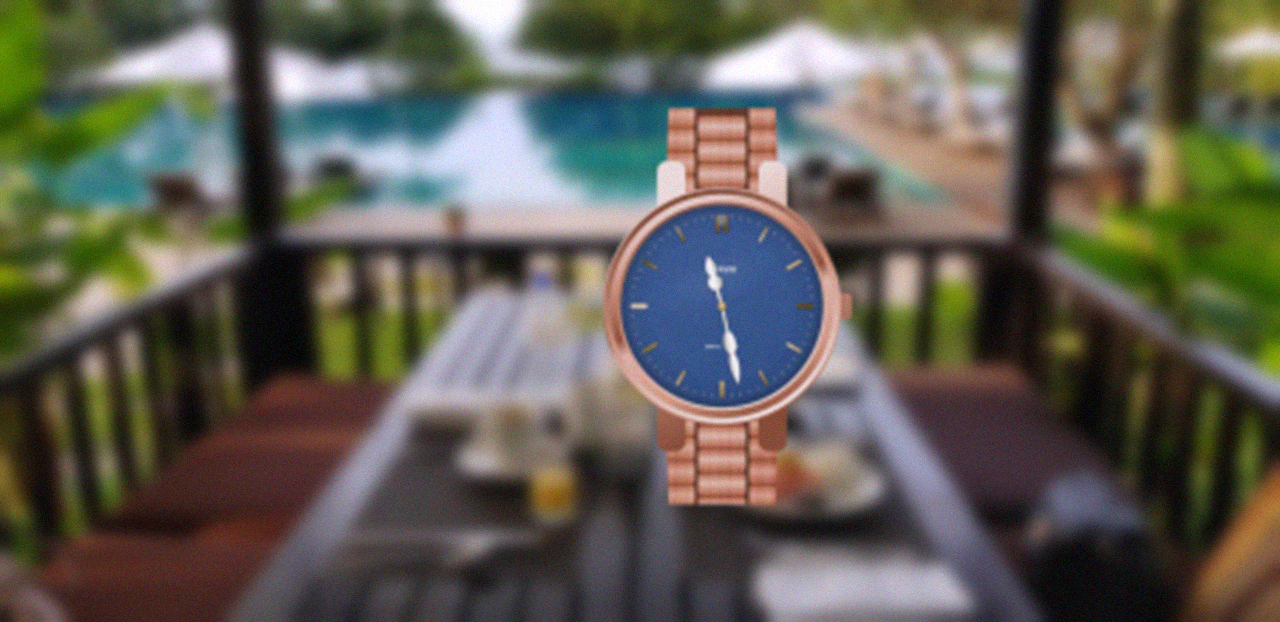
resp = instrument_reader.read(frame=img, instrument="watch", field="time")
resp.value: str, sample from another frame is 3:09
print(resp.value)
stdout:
11:28
